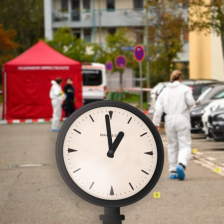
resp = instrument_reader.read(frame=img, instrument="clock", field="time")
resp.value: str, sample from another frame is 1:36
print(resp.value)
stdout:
12:59
